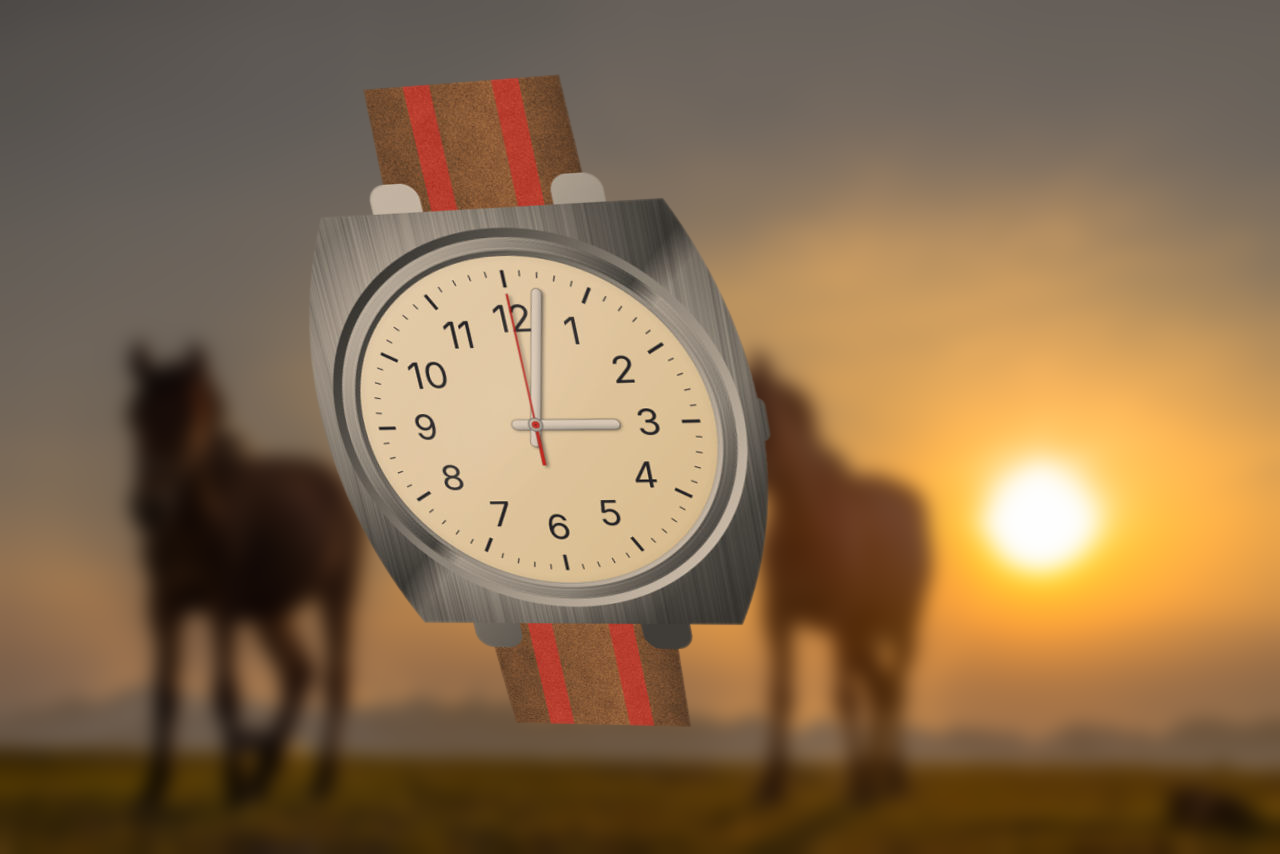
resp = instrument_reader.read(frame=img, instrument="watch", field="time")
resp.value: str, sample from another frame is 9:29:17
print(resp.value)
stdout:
3:02:00
